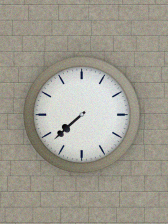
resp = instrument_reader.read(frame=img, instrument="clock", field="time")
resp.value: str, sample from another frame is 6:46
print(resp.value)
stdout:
7:38
